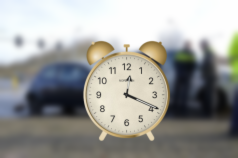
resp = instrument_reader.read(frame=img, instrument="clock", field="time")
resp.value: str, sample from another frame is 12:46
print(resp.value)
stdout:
12:19
